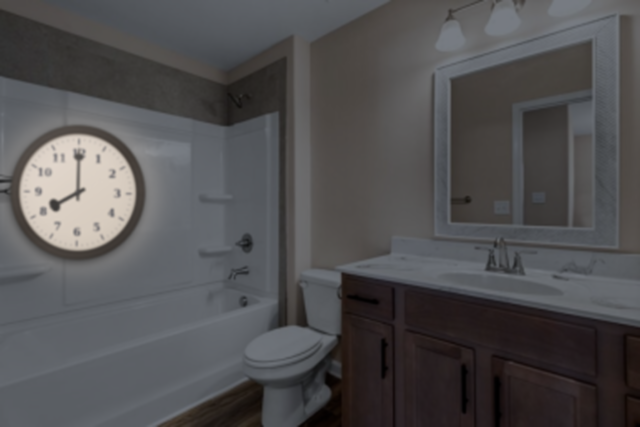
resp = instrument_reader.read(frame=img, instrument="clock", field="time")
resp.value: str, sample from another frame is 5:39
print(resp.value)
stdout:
8:00
